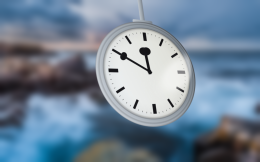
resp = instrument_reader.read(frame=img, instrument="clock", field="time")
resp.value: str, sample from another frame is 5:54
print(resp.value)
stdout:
11:50
